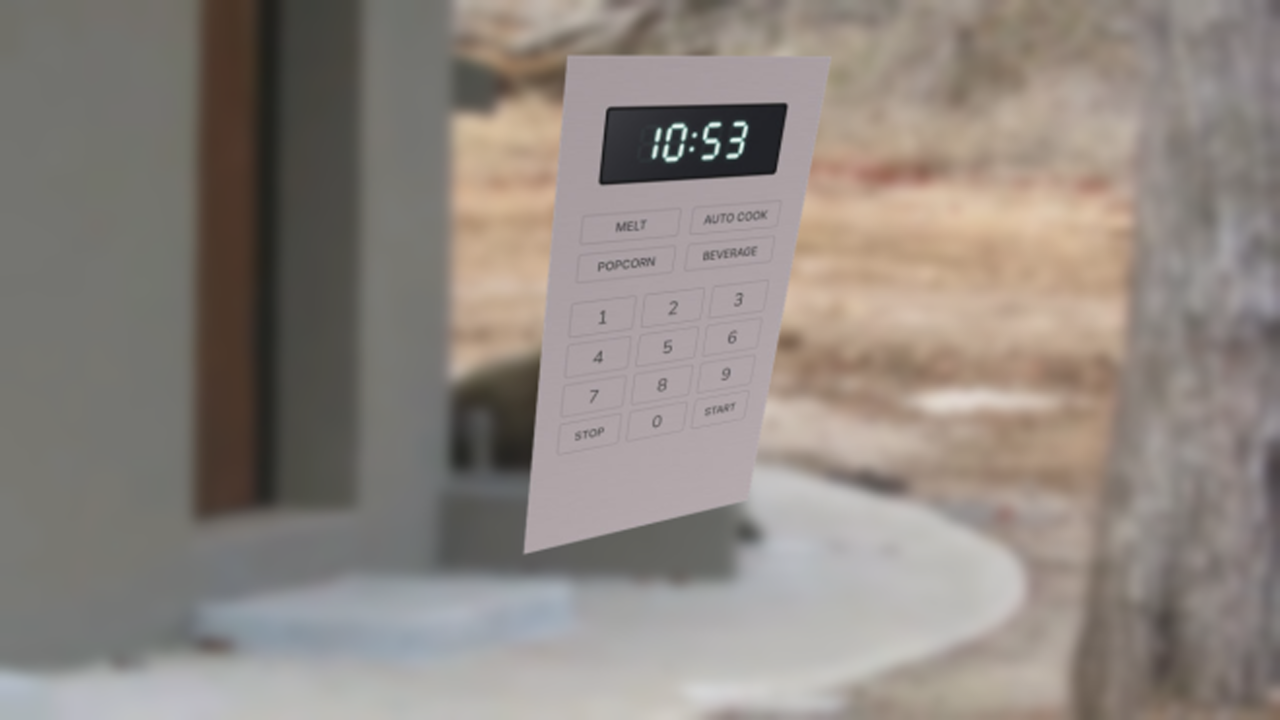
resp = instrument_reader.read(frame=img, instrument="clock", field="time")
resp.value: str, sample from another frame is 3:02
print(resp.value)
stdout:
10:53
